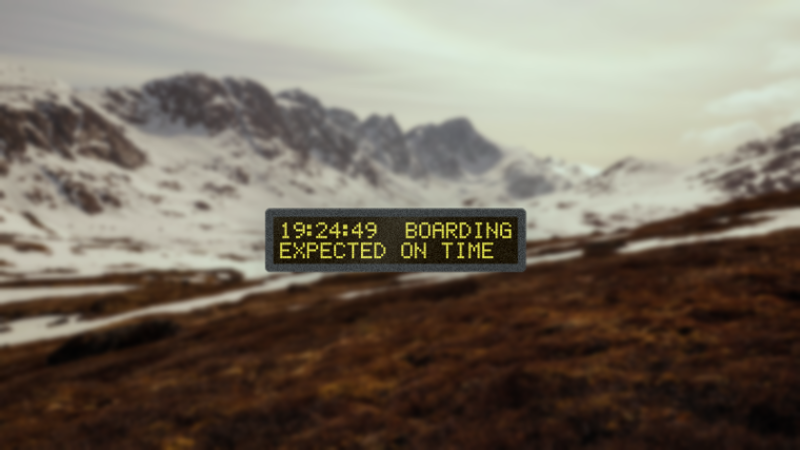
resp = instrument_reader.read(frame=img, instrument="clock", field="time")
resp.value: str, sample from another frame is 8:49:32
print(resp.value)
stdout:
19:24:49
